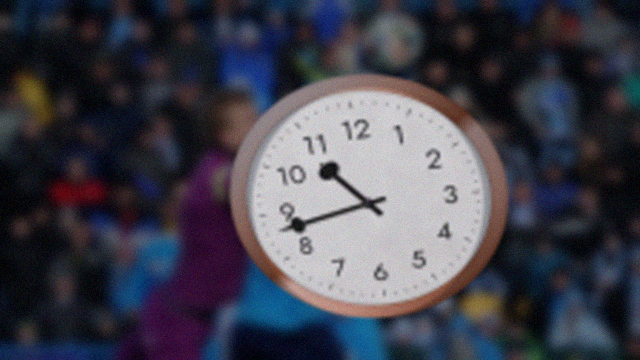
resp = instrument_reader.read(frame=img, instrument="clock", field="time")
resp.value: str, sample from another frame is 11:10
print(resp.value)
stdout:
10:43
